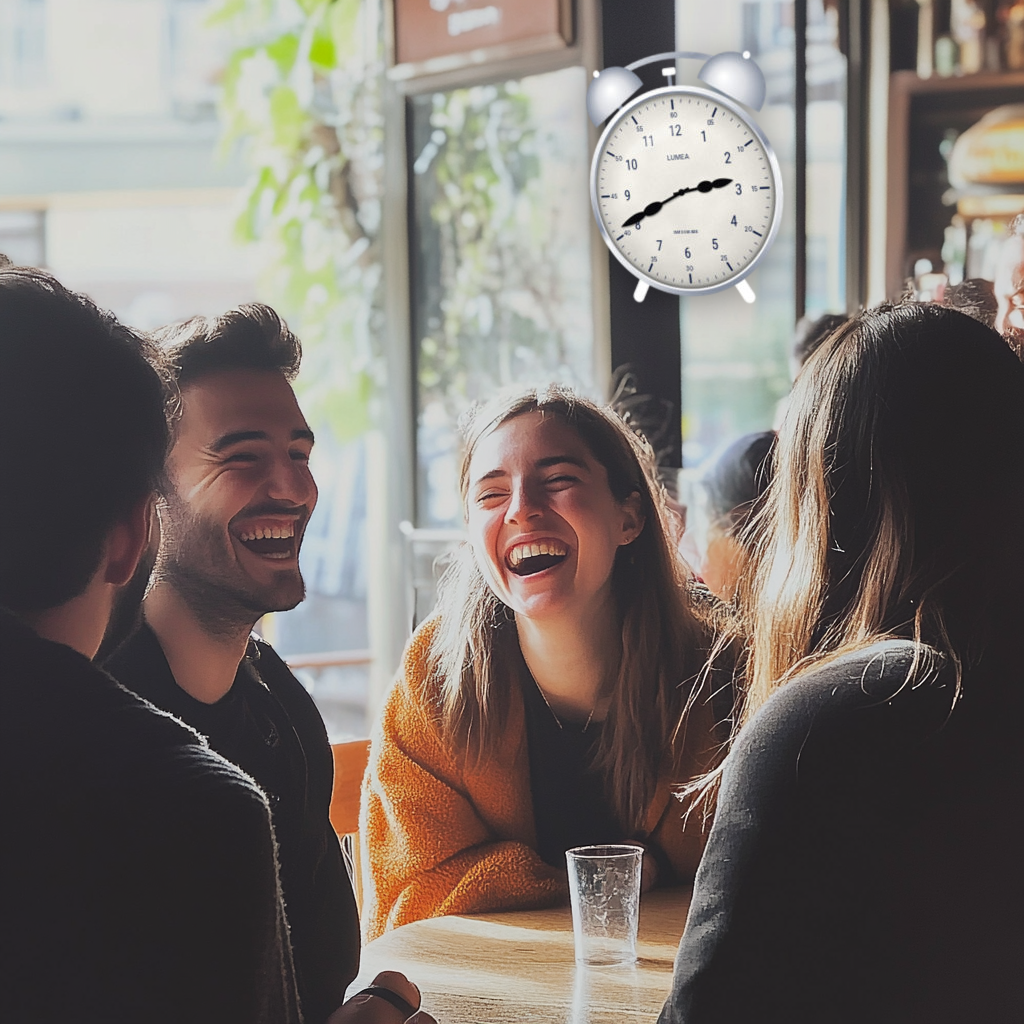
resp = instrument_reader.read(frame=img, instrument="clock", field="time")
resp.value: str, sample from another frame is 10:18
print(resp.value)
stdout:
2:41
